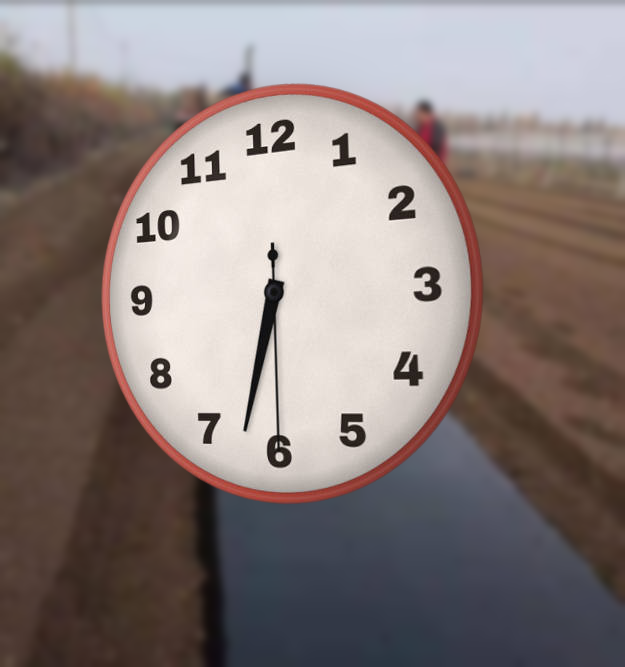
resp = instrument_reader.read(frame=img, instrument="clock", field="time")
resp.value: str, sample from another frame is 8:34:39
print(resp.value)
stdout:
6:32:30
